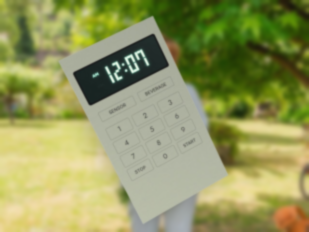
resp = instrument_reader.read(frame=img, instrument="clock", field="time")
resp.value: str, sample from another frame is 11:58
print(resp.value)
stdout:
12:07
